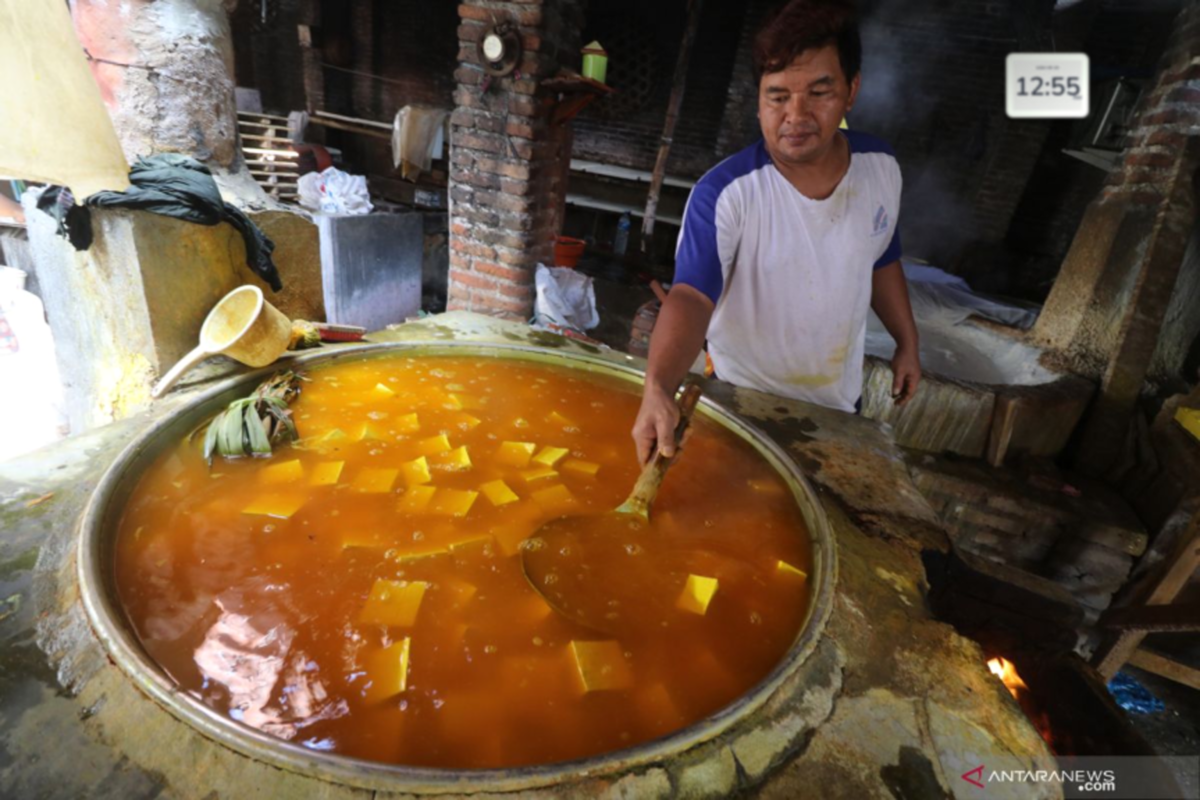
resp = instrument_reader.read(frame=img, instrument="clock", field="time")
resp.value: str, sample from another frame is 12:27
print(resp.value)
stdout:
12:55
